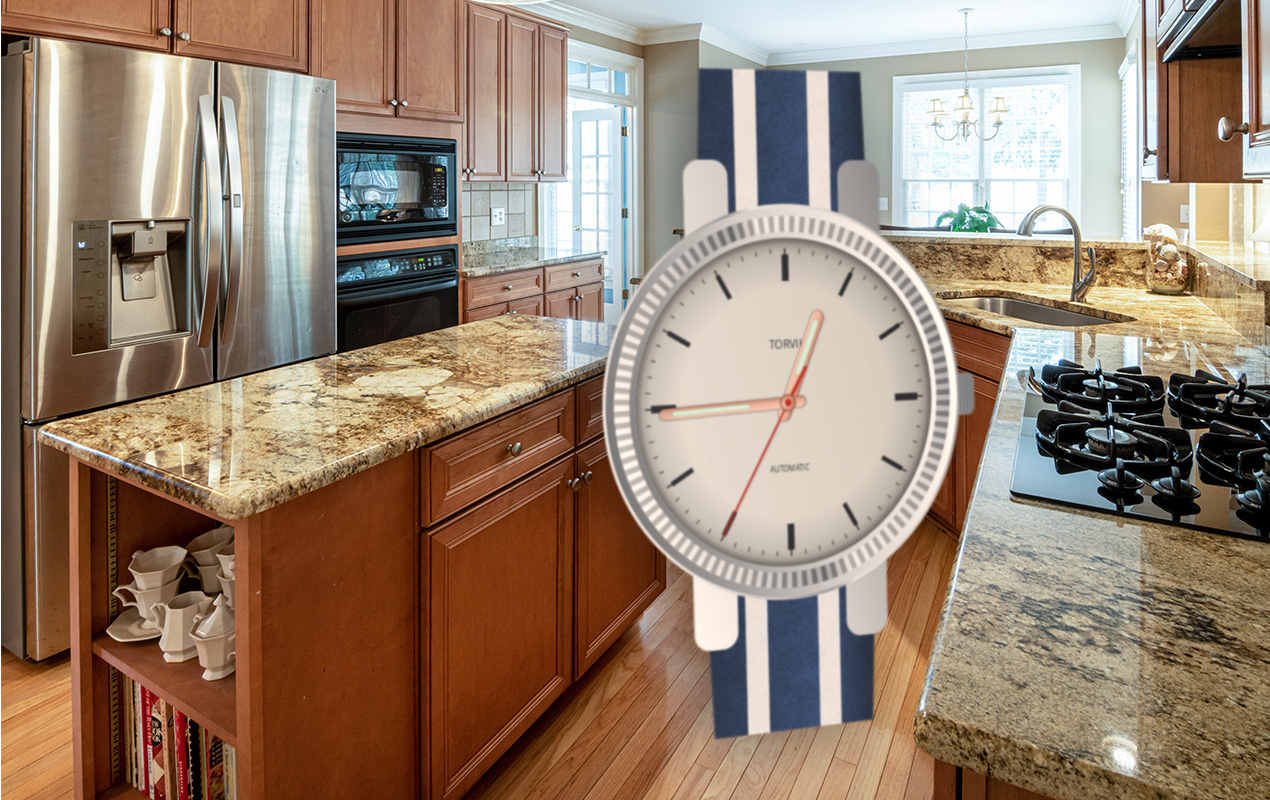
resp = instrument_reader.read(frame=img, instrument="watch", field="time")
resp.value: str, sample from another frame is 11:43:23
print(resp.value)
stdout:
12:44:35
